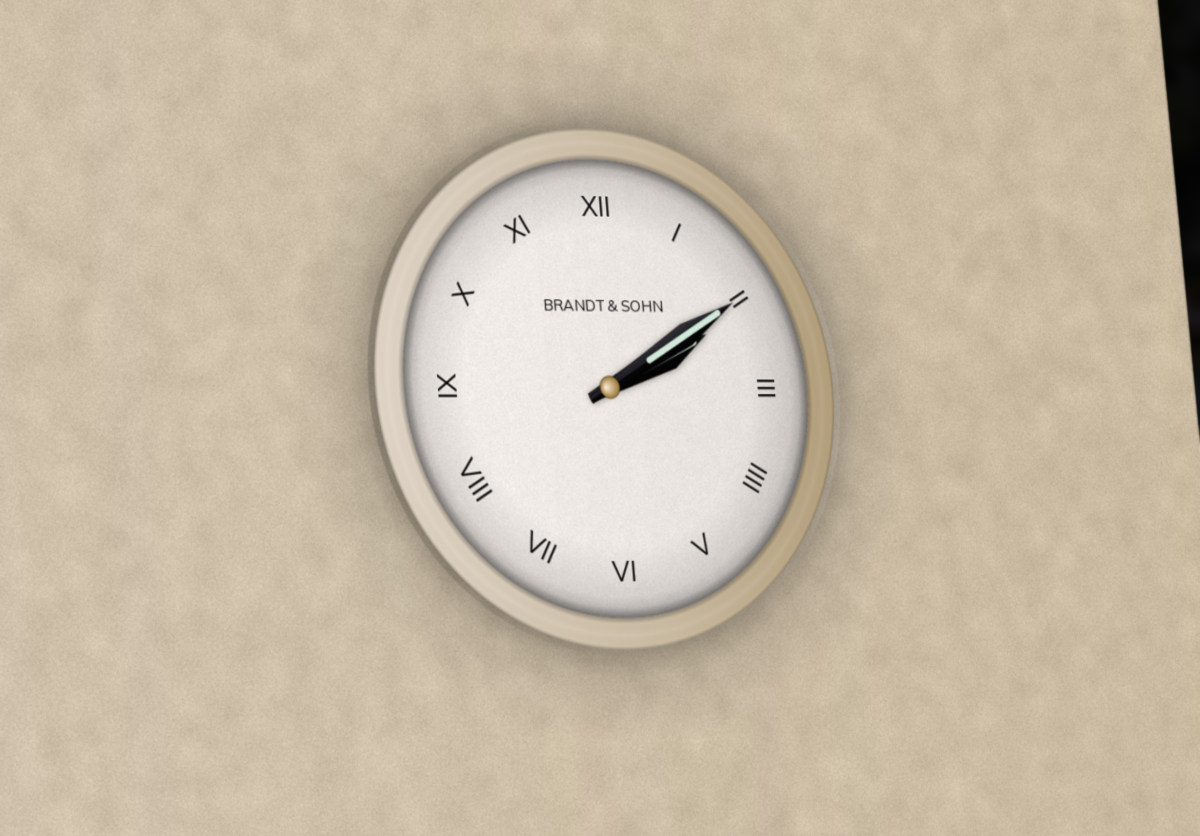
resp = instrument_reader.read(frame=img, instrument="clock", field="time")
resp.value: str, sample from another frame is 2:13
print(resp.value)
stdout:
2:10
